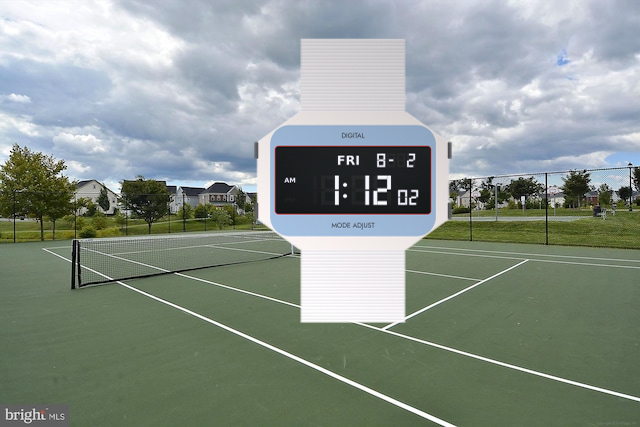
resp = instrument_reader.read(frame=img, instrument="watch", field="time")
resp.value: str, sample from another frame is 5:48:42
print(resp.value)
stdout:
1:12:02
